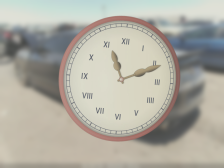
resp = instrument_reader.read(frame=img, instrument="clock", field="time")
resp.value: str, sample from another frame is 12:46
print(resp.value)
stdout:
11:11
